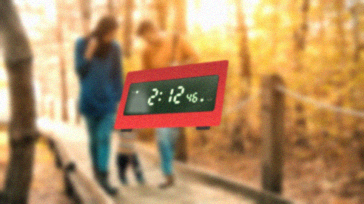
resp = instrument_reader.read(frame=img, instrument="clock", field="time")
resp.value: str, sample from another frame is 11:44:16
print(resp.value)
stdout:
2:12:46
